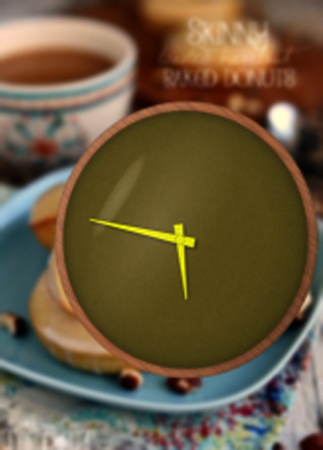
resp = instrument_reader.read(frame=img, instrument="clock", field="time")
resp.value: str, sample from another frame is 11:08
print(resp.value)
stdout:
5:47
